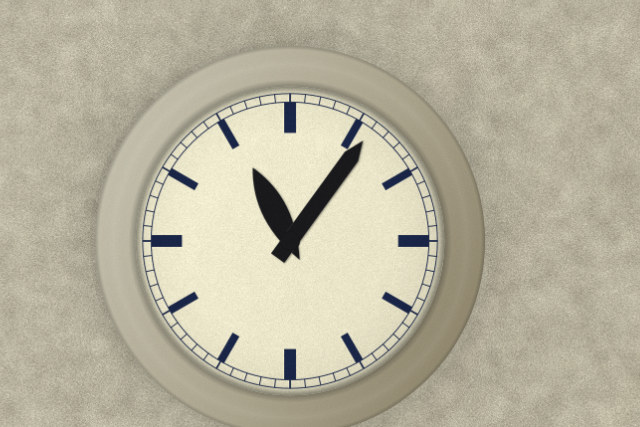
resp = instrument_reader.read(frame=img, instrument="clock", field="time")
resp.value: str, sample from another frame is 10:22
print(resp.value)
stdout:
11:06
